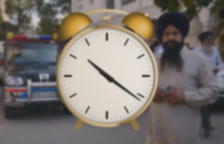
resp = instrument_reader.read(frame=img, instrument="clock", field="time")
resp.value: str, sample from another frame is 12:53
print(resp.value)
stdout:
10:21
